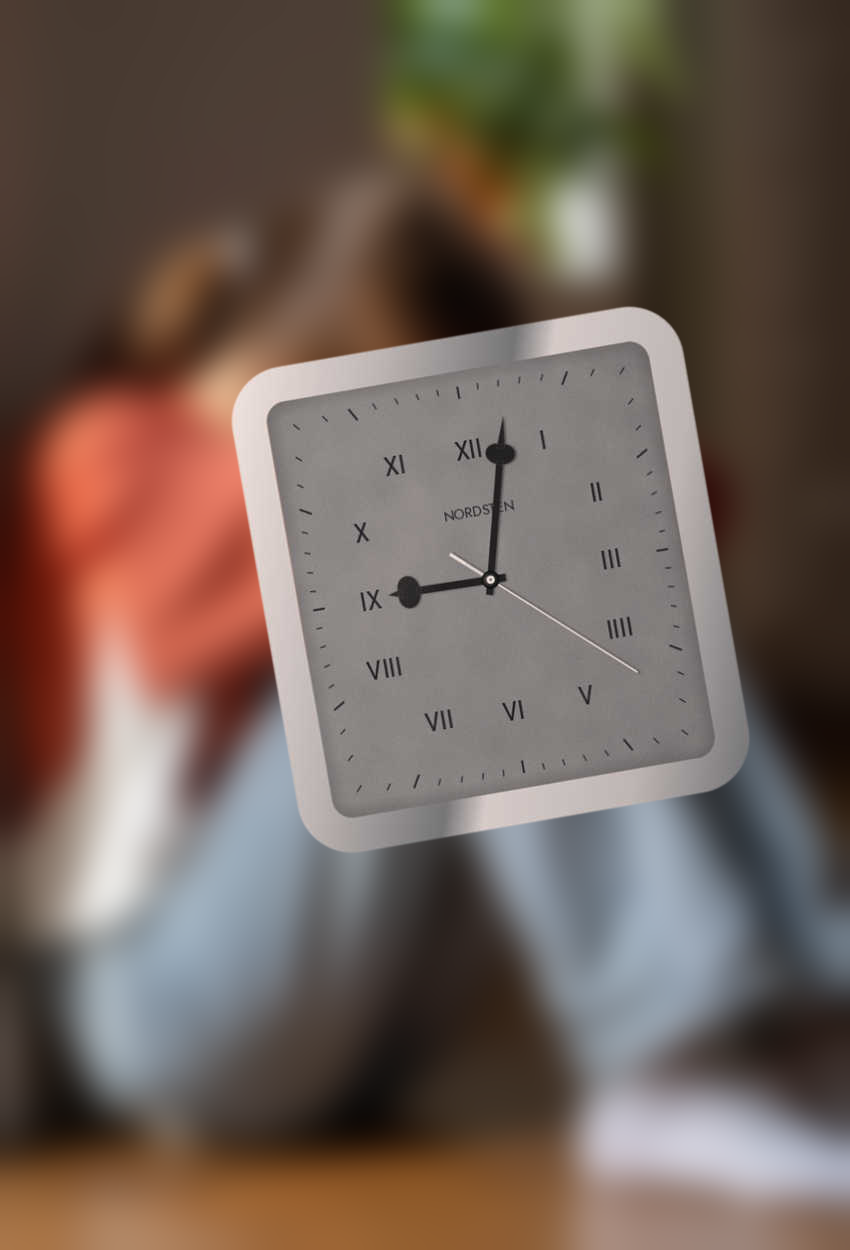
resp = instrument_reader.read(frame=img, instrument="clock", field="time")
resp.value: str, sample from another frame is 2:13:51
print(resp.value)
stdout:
9:02:22
